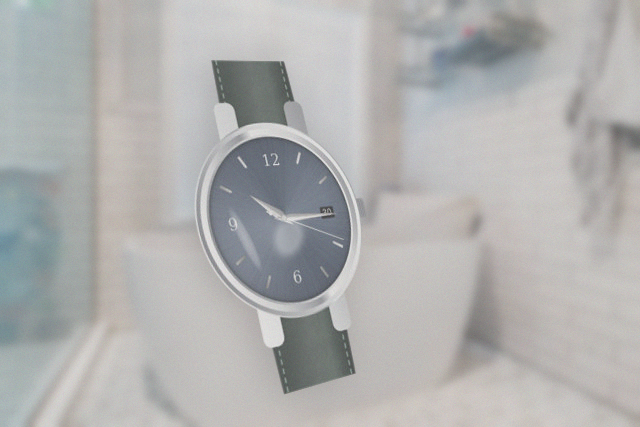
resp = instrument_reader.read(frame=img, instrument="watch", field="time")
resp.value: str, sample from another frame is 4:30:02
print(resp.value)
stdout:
10:15:19
